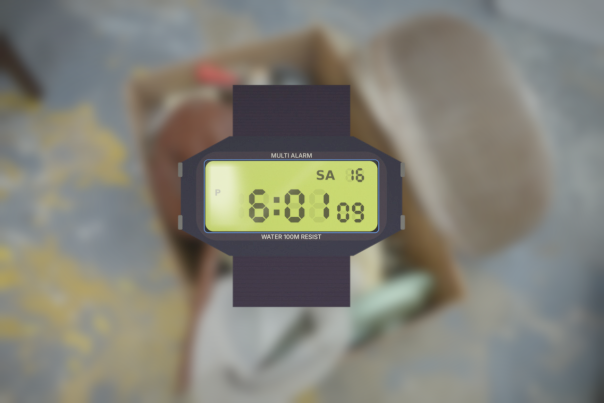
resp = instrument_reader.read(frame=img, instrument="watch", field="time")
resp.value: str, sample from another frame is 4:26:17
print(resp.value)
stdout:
6:01:09
